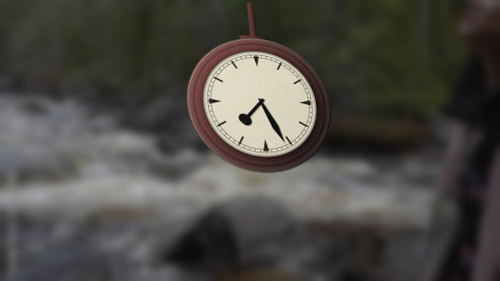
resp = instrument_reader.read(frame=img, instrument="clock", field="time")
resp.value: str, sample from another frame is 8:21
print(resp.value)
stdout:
7:26
